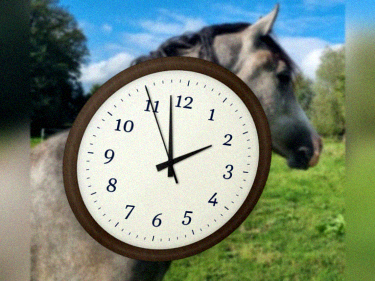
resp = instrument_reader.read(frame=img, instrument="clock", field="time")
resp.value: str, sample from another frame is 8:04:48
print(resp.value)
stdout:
1:57:55
